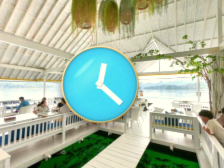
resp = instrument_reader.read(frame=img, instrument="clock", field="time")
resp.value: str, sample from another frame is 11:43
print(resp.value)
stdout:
12:22
